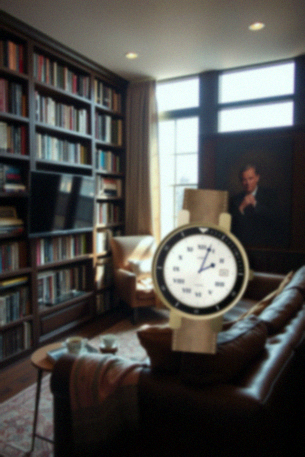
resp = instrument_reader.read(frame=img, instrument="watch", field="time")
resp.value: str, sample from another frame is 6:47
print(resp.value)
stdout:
2:03
